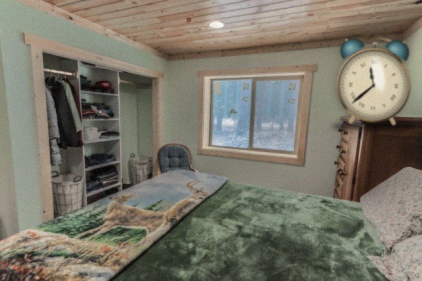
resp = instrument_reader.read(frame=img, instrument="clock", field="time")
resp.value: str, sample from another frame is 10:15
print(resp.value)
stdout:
11:38
